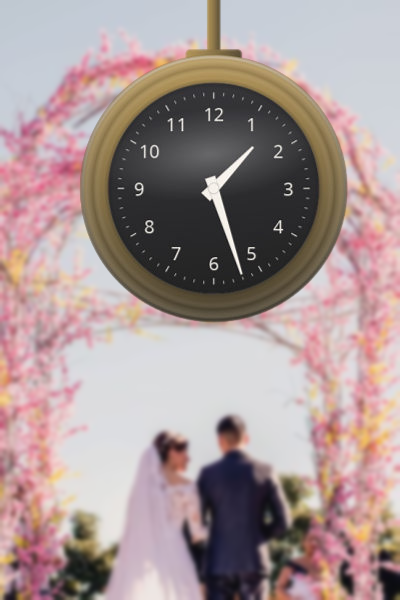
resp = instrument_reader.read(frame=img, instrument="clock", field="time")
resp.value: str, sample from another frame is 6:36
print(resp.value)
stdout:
1:27
